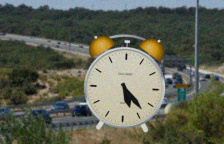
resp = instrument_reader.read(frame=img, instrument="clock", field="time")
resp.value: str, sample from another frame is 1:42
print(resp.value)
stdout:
5:23
